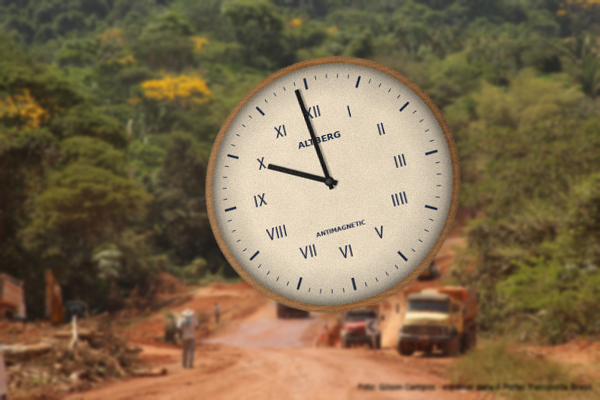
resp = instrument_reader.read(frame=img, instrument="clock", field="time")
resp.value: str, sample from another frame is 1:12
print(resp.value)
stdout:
9:59
